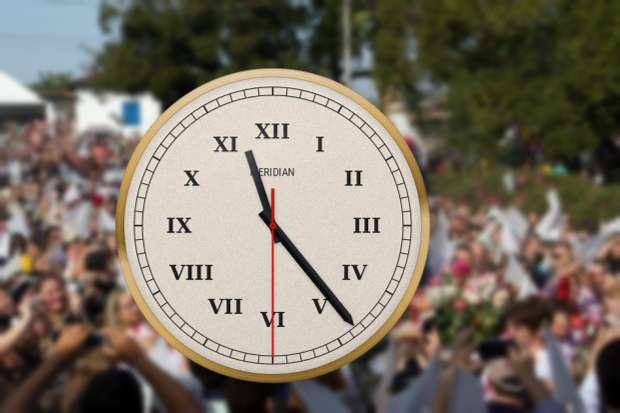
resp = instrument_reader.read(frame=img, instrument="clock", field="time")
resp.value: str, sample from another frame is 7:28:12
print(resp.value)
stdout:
11:23:30
